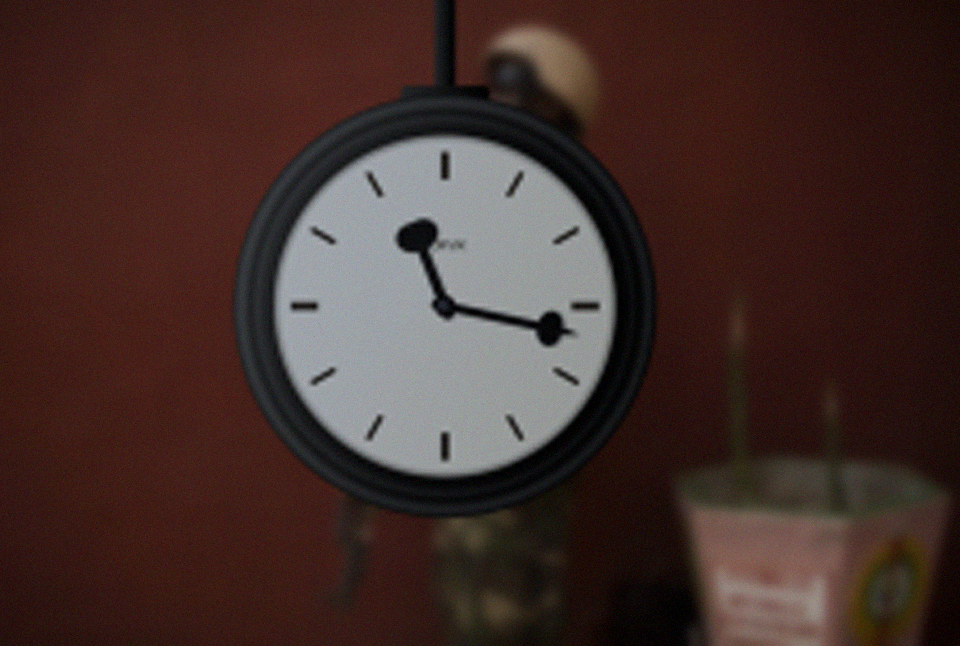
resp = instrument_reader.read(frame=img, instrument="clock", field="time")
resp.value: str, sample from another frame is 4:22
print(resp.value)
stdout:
11:17
